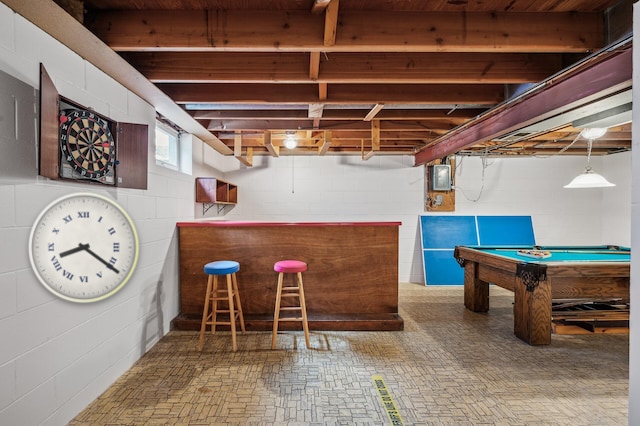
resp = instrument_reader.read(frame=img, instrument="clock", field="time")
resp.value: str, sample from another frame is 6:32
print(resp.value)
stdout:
8:21
